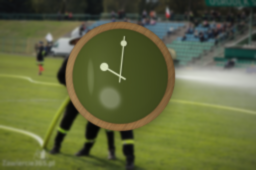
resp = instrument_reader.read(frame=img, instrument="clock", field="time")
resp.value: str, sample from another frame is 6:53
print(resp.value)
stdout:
10:01
